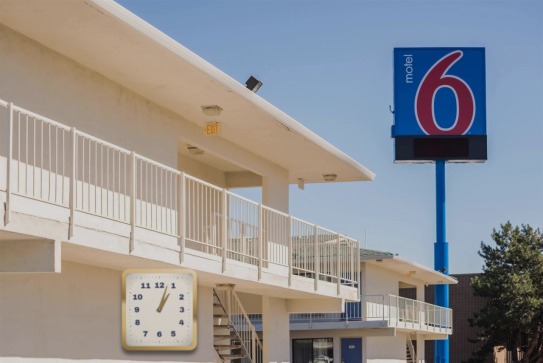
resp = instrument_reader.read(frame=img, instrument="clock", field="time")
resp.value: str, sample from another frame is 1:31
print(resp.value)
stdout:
1:03
